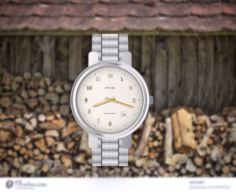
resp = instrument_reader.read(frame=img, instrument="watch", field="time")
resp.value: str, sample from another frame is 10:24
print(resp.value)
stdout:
8:18
